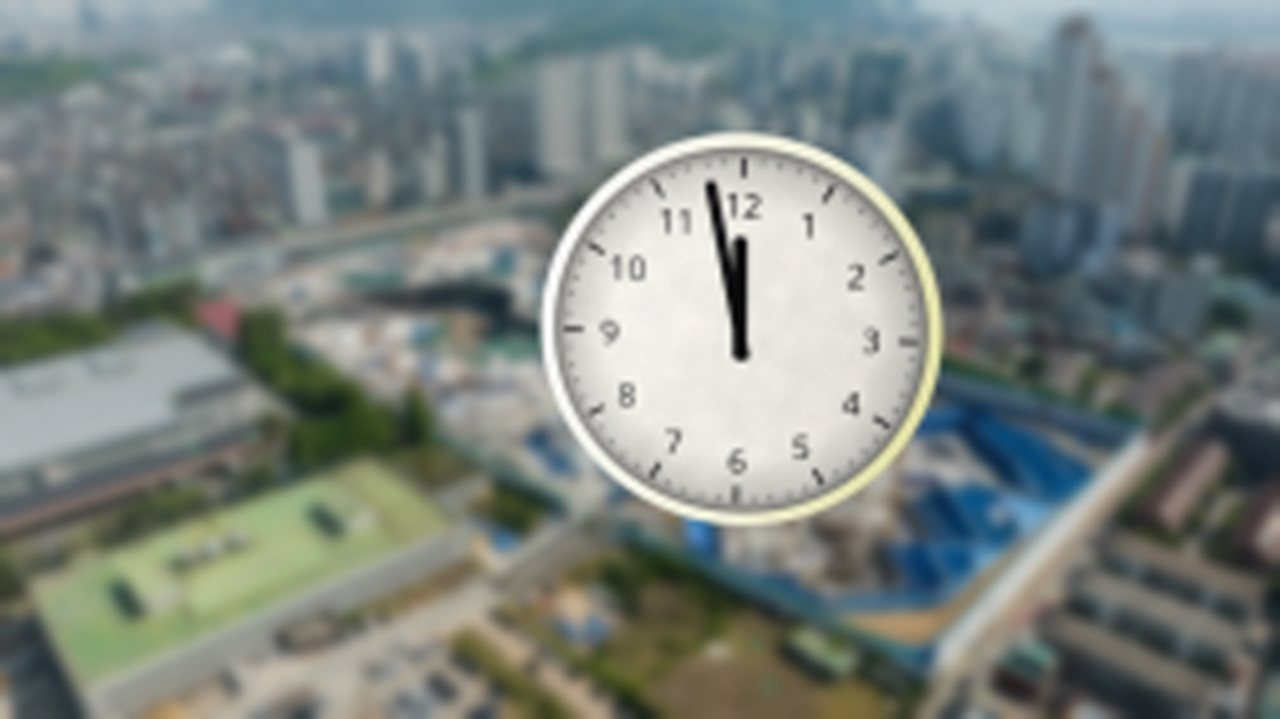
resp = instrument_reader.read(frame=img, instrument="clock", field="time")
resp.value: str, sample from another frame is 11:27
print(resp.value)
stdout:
11:58
